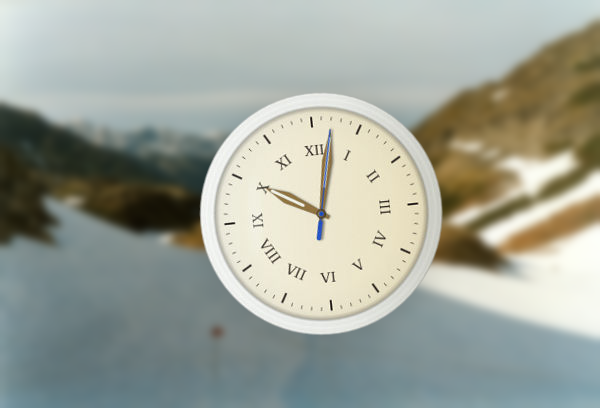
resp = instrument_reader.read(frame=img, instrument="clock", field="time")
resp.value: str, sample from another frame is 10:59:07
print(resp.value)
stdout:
10:02:02
